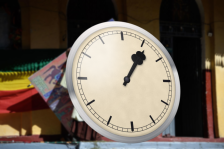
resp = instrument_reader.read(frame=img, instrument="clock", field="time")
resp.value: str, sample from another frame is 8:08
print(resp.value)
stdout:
1:06
